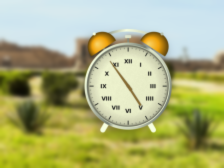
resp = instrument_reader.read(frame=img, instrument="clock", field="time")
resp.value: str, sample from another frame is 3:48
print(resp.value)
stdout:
4:54
